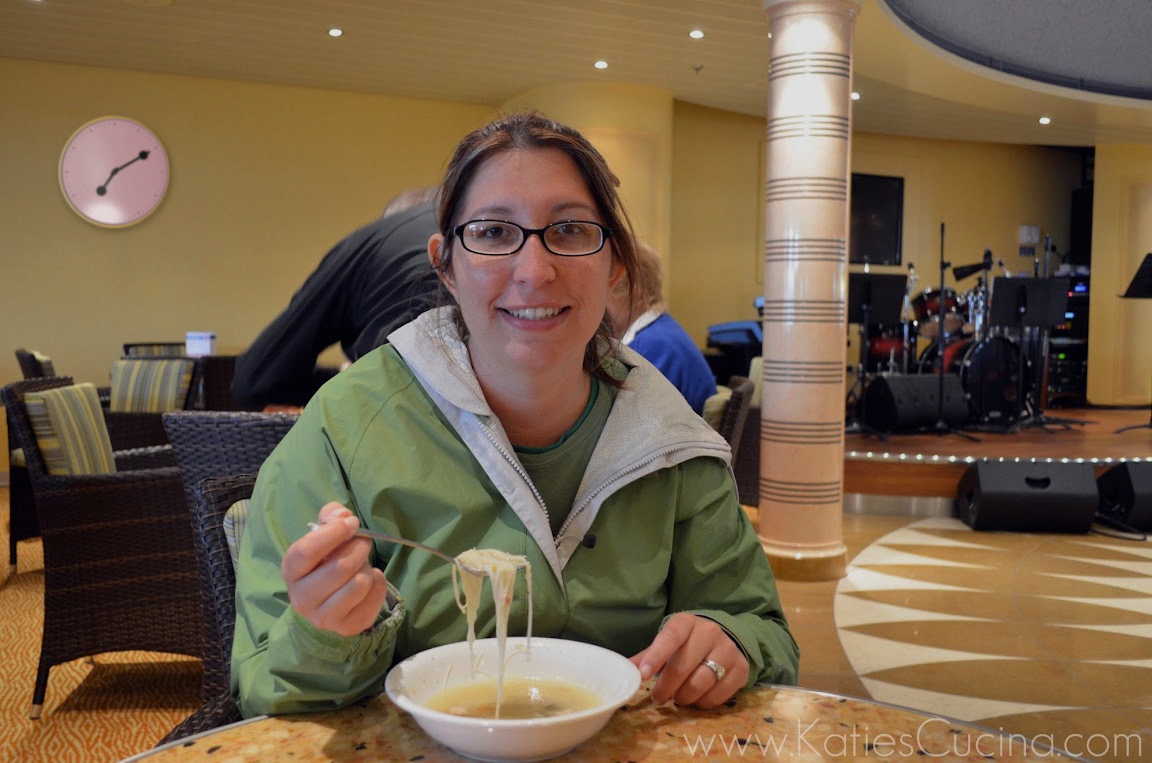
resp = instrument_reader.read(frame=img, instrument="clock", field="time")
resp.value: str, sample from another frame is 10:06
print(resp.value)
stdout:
7:10
